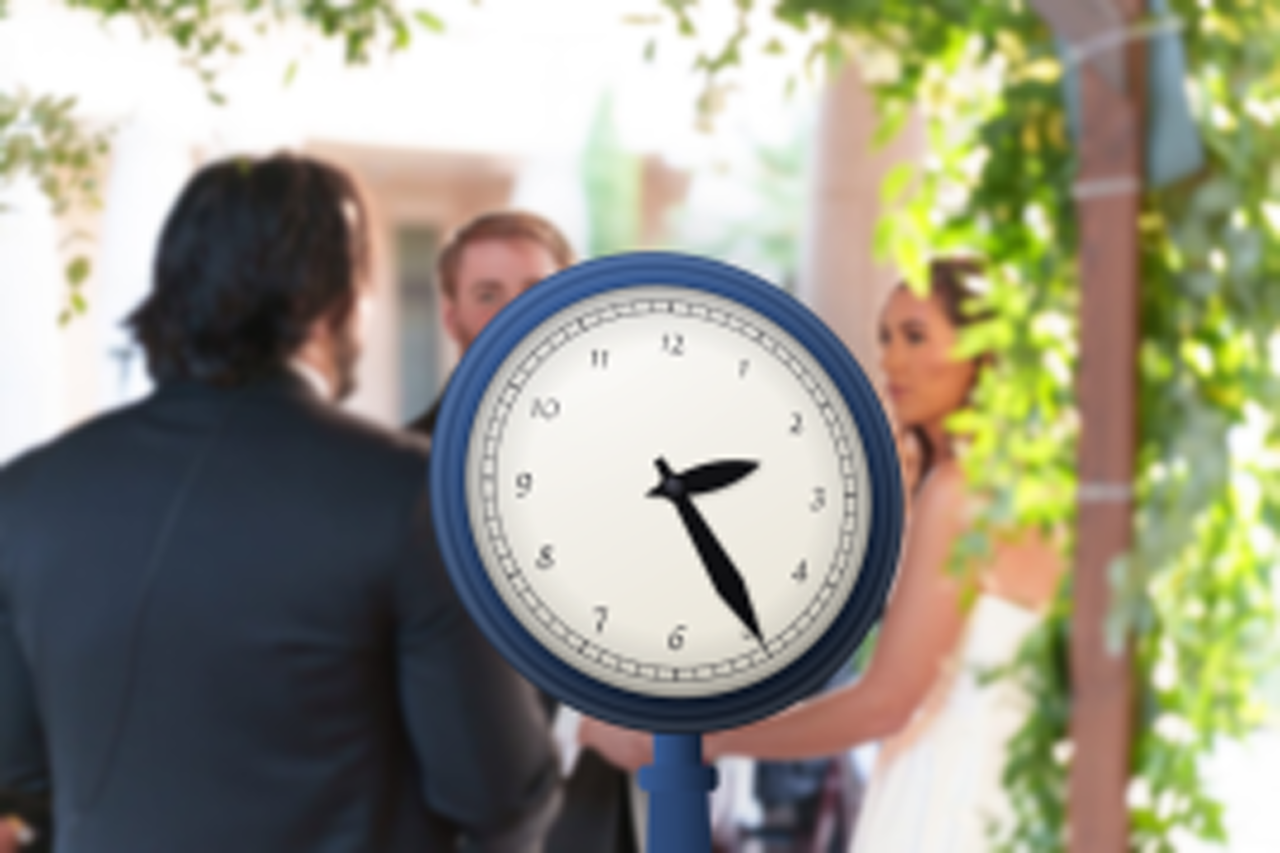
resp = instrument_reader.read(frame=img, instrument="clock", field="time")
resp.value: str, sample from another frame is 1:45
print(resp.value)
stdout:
2:25
